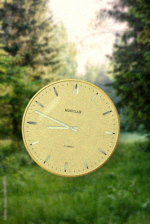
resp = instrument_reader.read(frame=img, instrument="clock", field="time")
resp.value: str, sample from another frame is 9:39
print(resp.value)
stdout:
8:48
